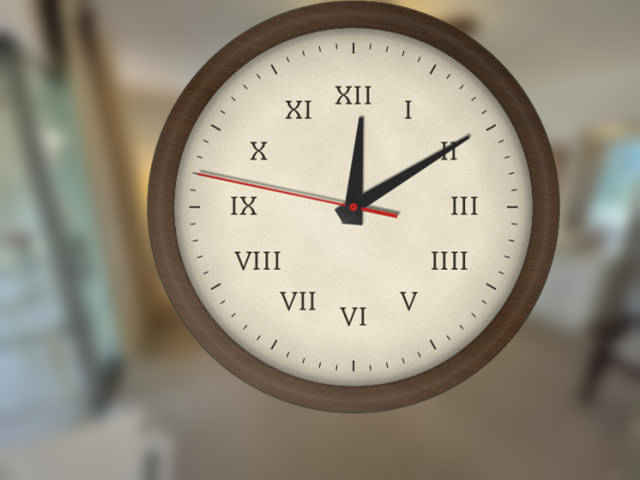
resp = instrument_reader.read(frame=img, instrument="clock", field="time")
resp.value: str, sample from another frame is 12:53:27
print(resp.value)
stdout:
12:09:47
